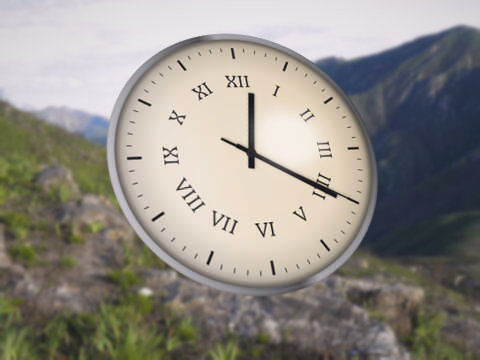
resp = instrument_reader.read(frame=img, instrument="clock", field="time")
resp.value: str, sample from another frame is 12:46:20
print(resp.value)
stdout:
12:20:20
